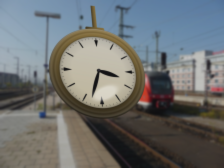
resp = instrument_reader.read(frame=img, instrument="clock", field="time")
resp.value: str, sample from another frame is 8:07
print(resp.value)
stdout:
3:33
